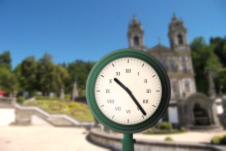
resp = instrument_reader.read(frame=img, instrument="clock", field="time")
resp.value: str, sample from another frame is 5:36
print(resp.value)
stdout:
10:24
